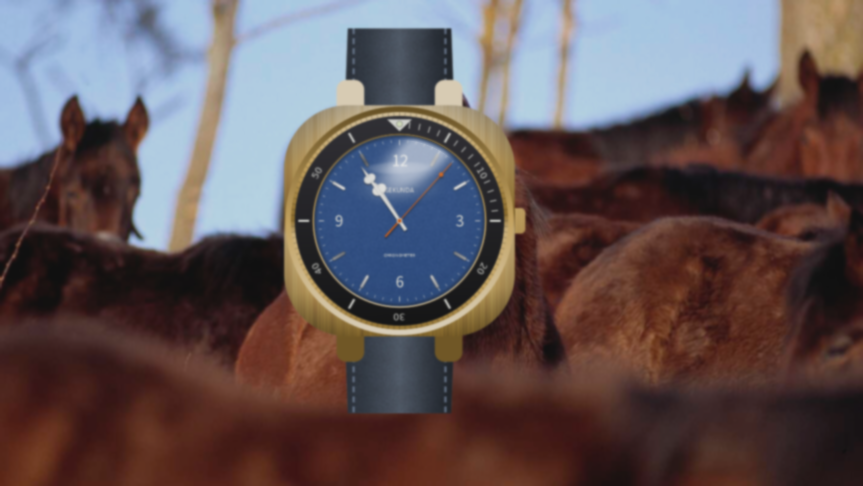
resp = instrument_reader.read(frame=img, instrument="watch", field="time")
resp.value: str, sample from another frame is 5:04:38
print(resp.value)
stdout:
10:54:07
